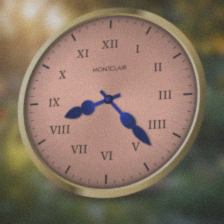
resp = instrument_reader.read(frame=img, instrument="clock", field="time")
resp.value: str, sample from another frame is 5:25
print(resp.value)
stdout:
8:23
